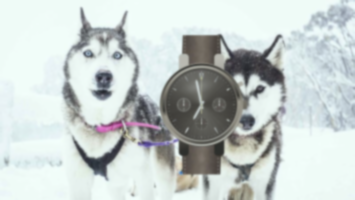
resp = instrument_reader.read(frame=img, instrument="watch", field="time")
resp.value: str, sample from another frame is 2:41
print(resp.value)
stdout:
6:58
